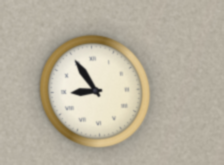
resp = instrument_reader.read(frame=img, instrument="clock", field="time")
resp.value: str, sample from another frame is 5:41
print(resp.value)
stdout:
8:55
